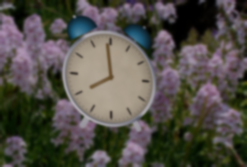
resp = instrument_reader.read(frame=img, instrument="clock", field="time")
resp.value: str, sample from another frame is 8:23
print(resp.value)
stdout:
7:59
